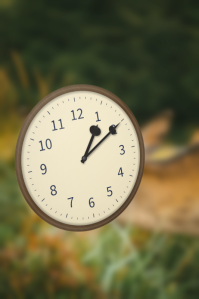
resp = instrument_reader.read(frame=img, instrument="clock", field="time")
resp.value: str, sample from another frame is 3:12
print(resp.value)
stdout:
1:10
